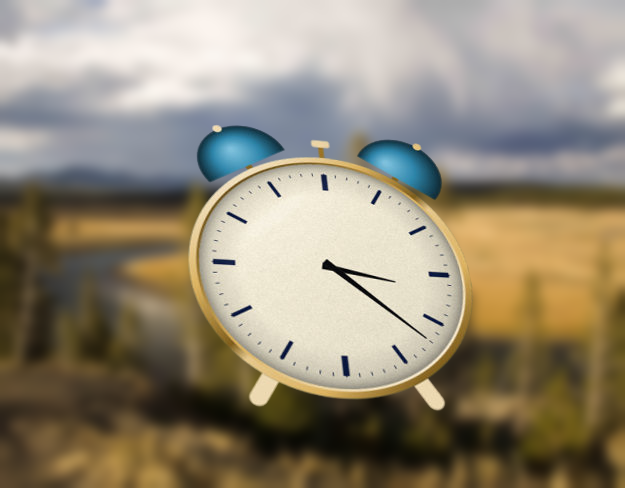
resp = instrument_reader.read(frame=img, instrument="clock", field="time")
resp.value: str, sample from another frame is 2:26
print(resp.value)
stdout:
3:22
